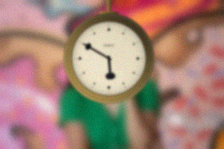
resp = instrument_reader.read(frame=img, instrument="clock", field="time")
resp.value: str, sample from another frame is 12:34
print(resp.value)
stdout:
5:50
